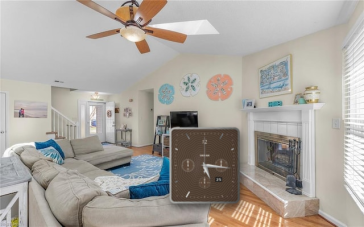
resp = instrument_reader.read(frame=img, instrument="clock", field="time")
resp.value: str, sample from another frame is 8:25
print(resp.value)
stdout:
5:16
